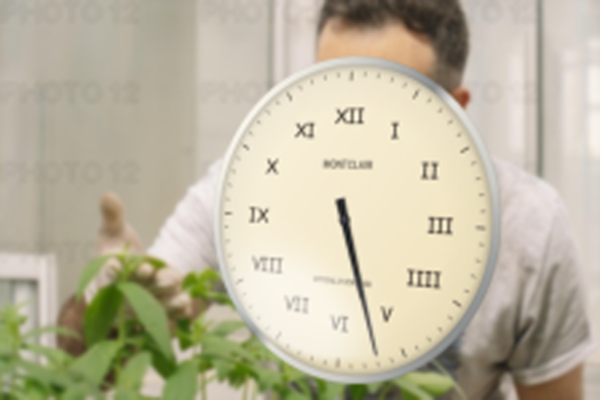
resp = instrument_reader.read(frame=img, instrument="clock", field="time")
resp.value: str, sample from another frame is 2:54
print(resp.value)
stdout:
5:27
